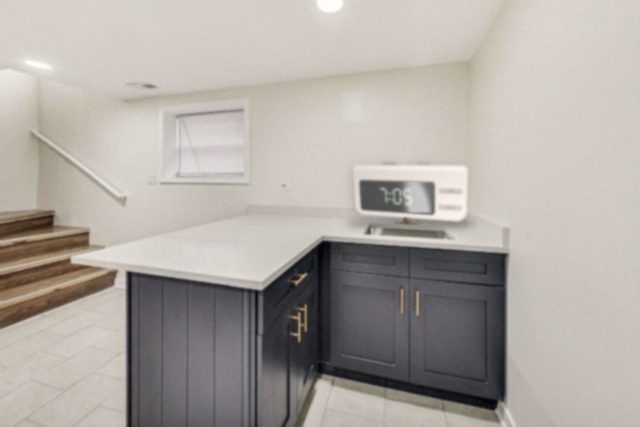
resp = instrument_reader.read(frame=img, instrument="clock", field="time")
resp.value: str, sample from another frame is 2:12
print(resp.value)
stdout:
7:05
